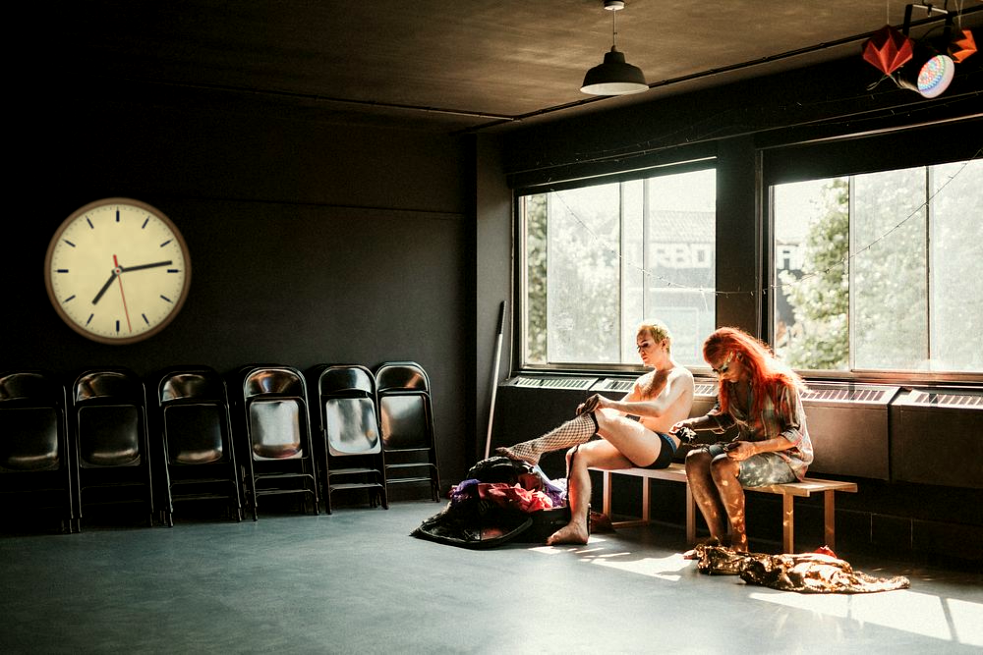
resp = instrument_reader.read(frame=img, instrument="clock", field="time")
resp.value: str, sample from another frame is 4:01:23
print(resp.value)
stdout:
7:13:28
